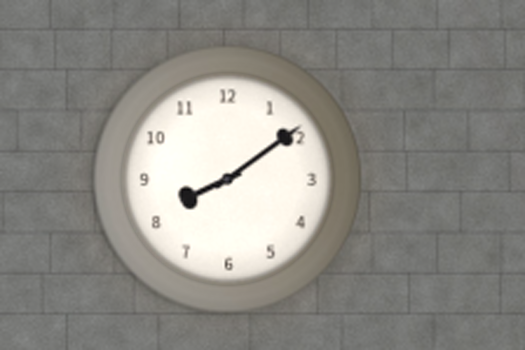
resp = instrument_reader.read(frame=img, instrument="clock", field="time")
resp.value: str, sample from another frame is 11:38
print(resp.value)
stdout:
8:09
